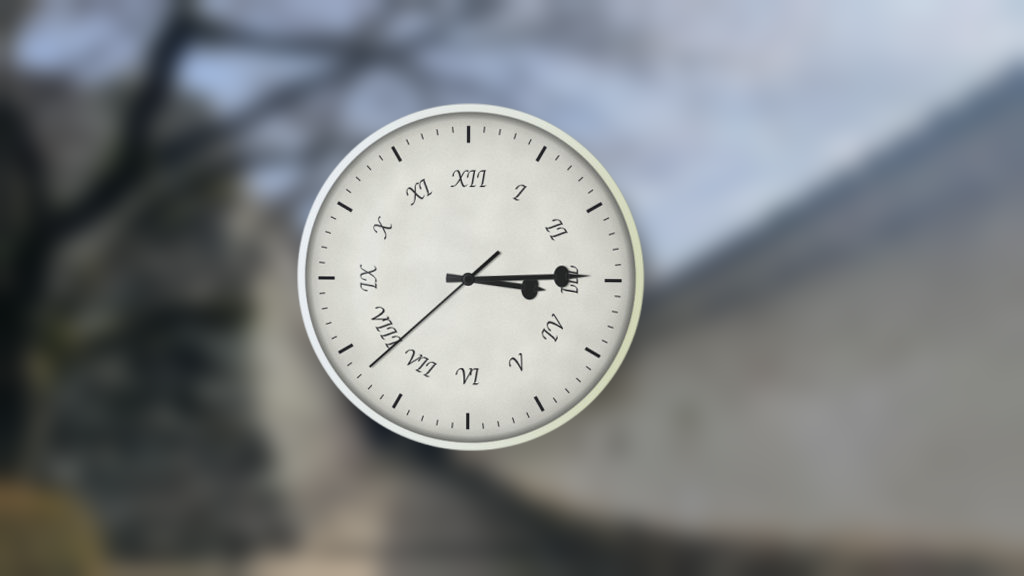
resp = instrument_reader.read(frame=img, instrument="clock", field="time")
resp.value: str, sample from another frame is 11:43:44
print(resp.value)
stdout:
3:14:38
